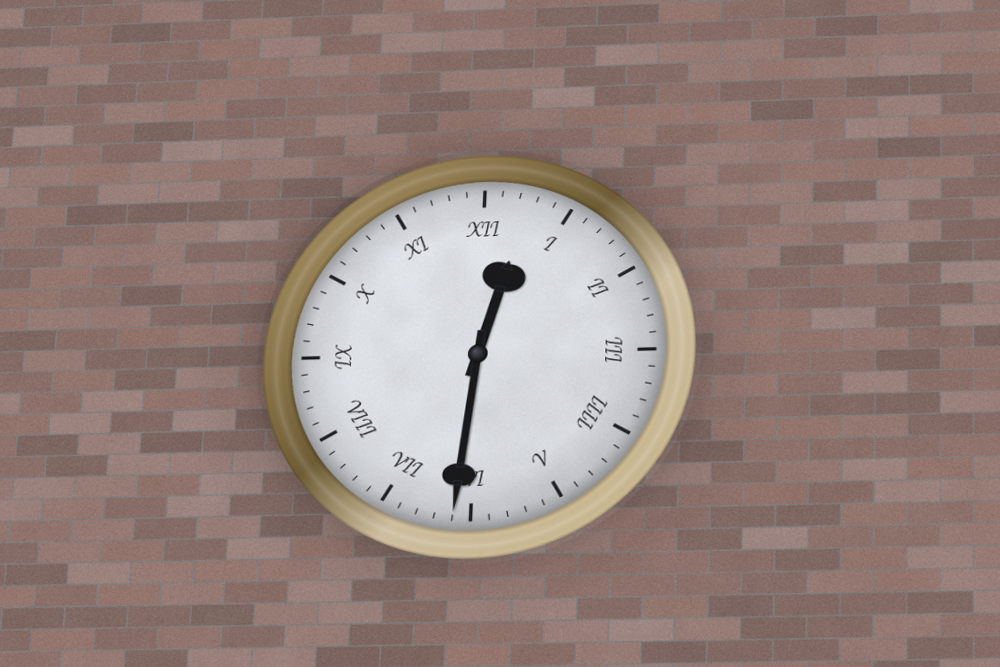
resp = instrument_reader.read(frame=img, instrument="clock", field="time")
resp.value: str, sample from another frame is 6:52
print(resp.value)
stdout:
12:31
